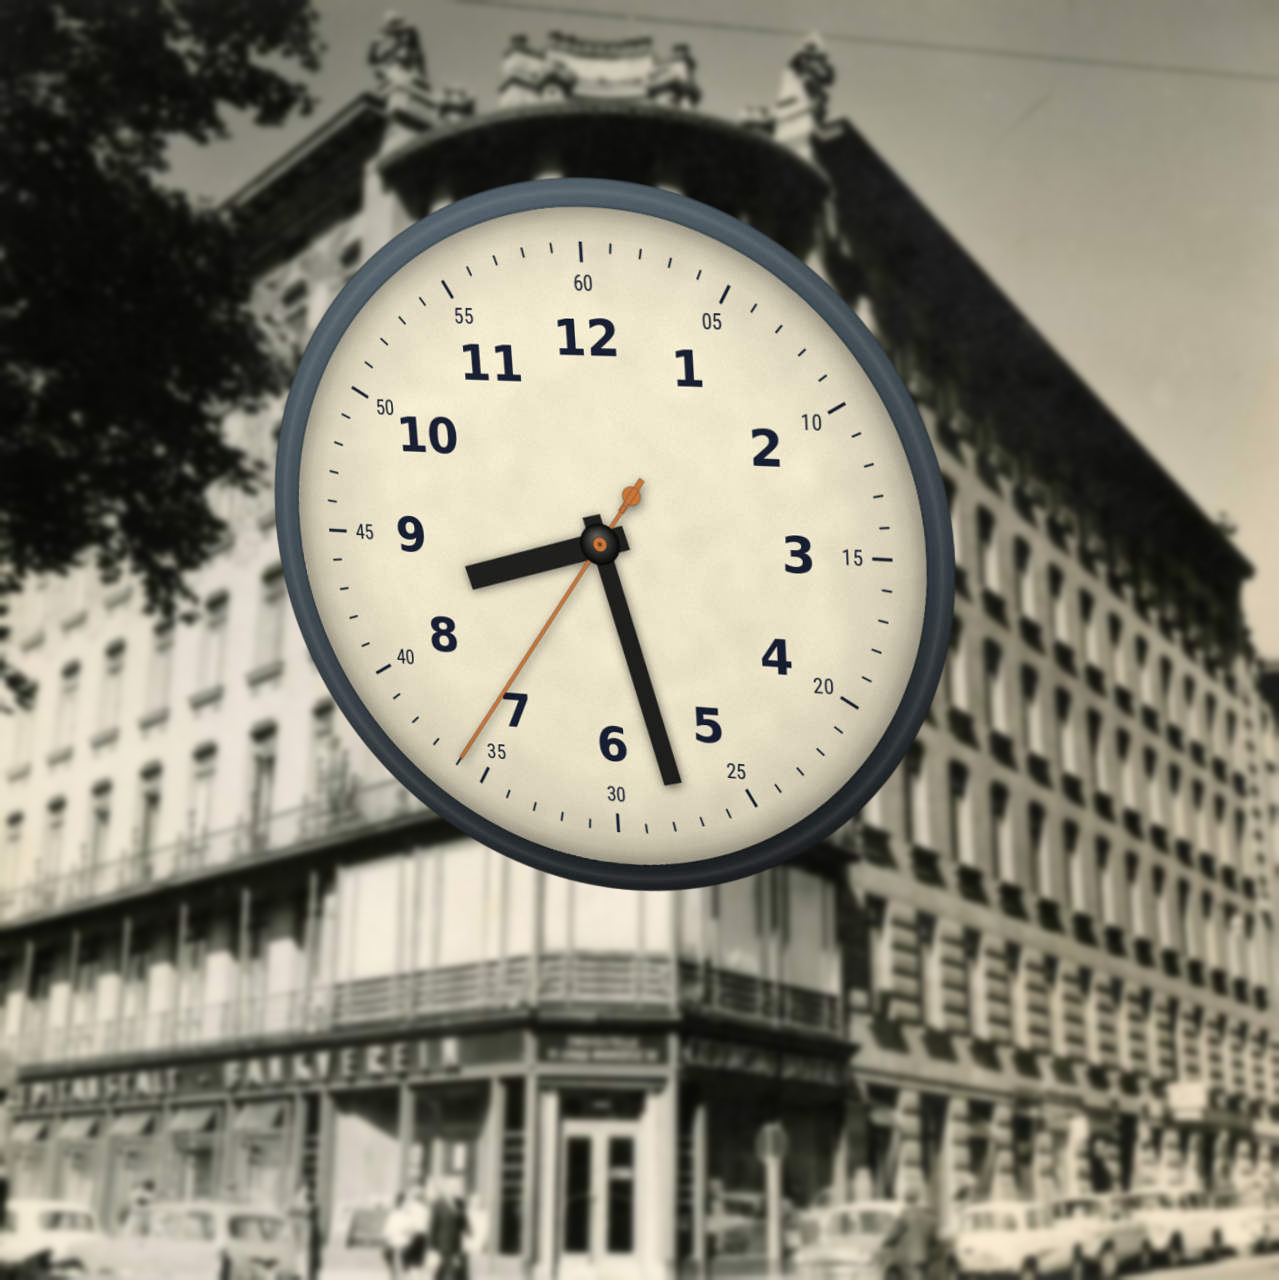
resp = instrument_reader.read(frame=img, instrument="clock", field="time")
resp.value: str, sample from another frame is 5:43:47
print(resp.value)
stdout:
8:27:36
